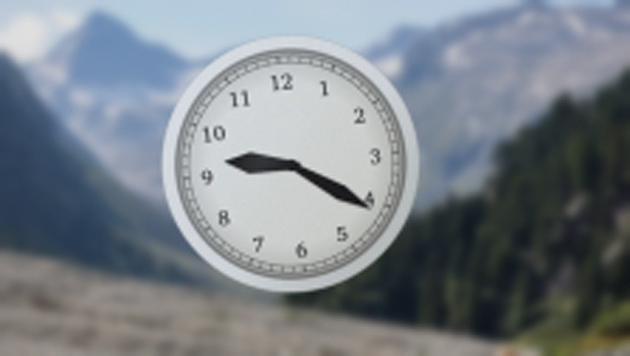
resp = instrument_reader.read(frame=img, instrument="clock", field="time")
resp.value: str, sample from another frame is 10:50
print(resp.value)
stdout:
9:21
